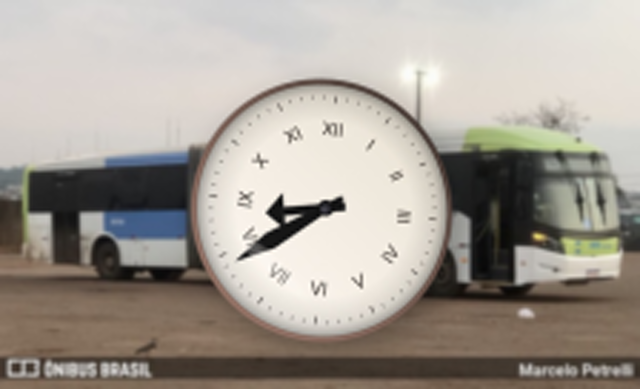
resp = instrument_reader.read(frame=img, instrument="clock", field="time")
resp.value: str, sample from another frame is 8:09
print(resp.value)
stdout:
8:39
